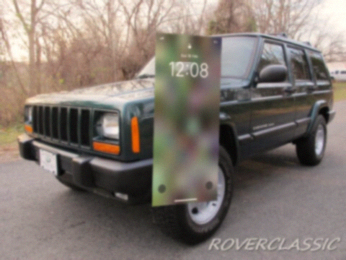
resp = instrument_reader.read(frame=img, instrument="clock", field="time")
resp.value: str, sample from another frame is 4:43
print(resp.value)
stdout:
12:08
